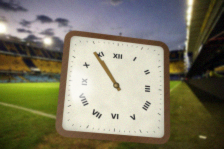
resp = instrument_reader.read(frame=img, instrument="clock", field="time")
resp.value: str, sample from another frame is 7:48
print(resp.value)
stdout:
10:54
